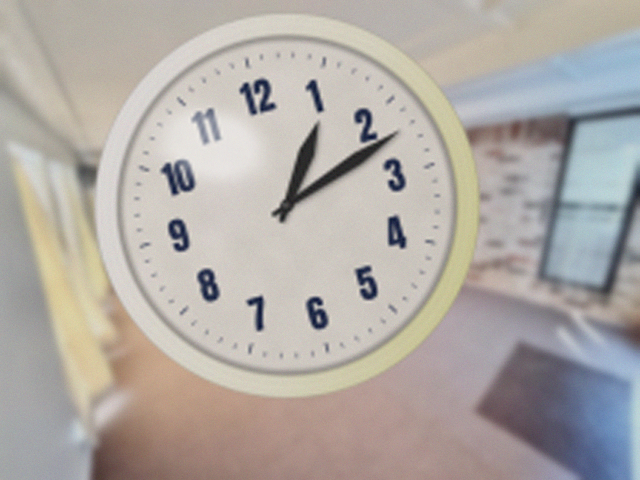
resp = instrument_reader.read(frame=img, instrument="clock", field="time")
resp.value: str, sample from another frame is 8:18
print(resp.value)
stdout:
1:12
